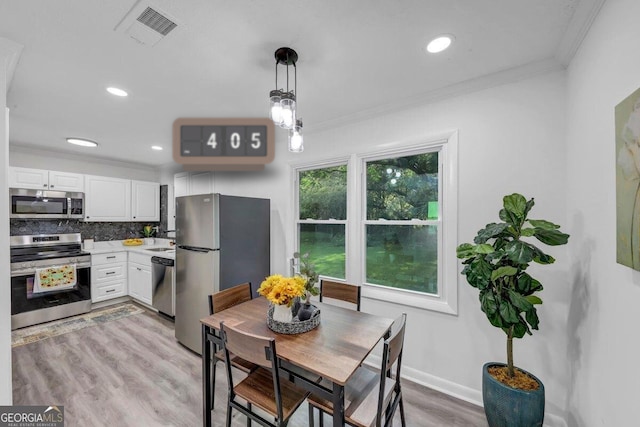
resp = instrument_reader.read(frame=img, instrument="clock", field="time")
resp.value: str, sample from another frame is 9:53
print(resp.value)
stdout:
4:05
